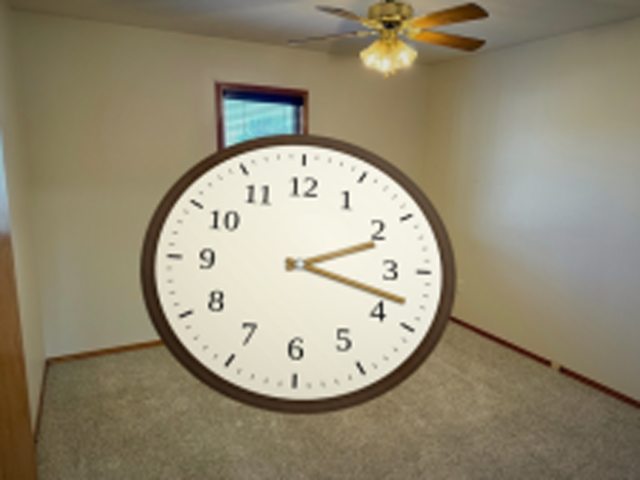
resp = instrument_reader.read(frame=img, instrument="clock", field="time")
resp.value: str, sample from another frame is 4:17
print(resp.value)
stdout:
2:18
